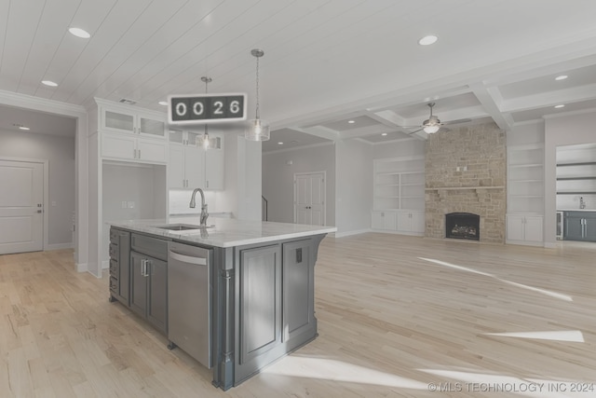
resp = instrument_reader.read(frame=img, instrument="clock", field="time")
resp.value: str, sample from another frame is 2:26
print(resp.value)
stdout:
0:26
